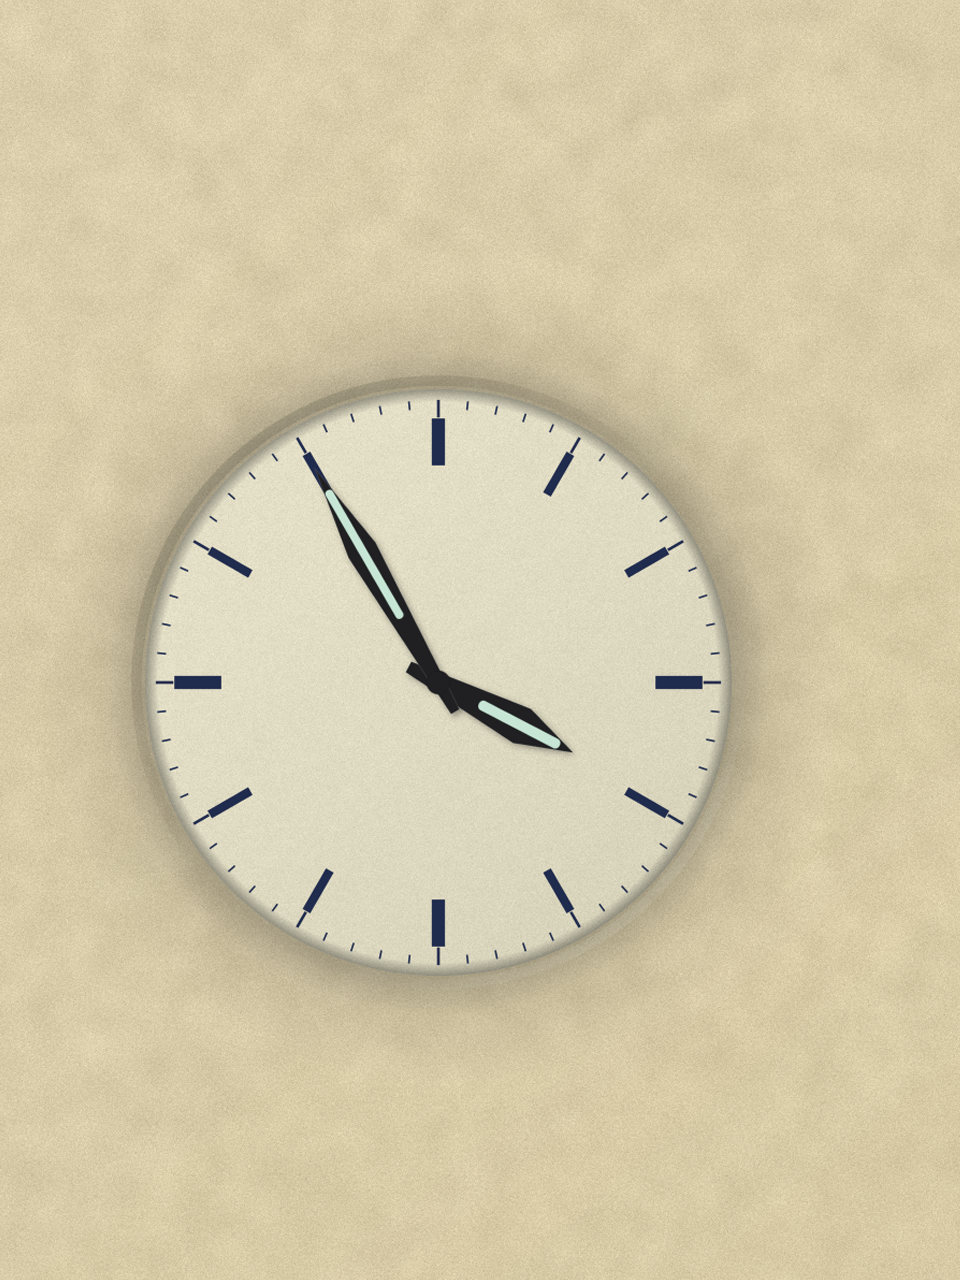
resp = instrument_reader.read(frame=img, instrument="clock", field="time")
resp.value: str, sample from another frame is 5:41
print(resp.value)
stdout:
3:55
